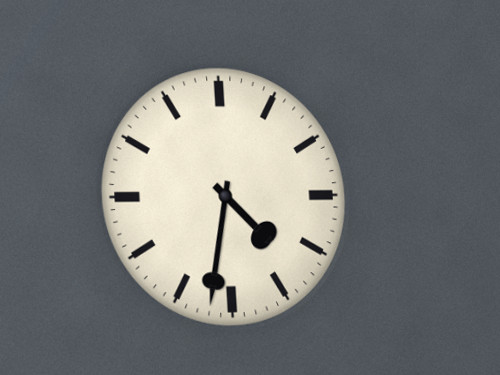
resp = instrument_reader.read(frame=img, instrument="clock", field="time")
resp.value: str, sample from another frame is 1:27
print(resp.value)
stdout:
4:32
